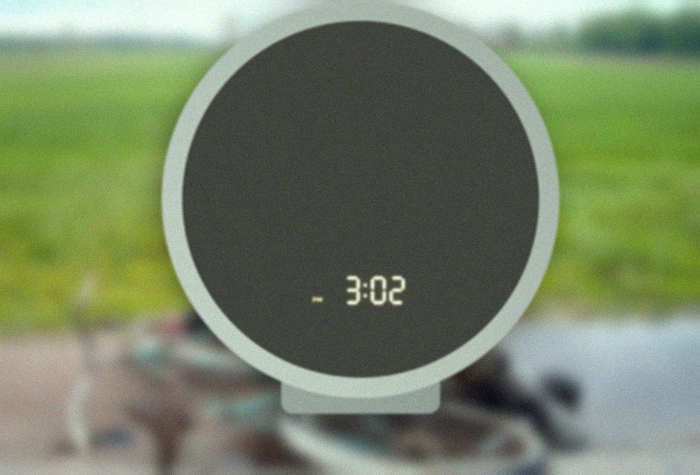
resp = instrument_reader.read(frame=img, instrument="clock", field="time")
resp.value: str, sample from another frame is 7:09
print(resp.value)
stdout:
3:02
